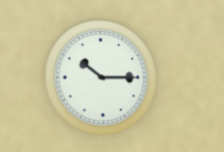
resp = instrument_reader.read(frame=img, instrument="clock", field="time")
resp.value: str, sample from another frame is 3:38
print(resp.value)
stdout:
10:15
